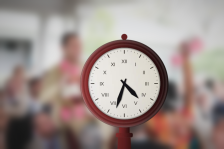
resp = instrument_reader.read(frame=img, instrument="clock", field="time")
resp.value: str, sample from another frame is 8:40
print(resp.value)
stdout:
4:33
